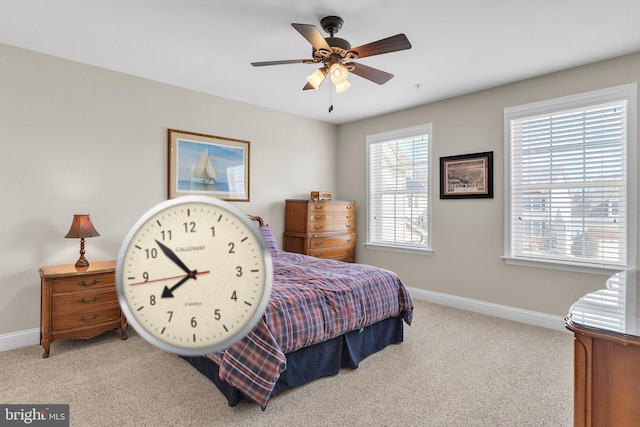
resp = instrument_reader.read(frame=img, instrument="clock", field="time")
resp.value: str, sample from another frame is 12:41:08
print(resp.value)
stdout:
7:52:44
